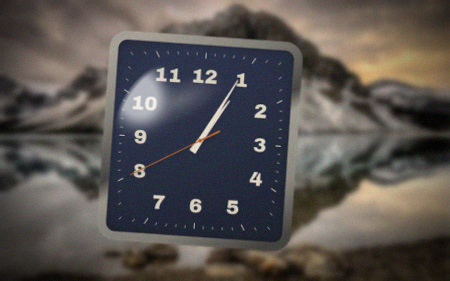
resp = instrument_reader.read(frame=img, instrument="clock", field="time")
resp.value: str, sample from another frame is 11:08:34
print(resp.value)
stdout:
1:04:40
